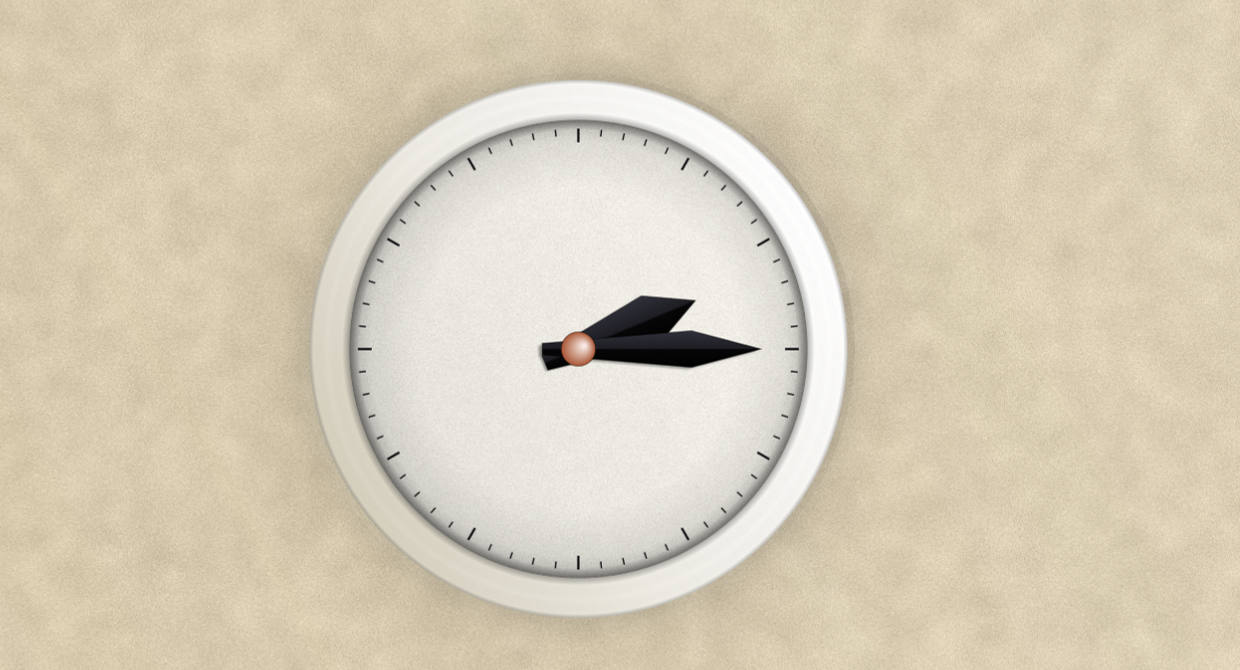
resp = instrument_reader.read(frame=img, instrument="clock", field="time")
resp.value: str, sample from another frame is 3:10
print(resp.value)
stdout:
2:15
